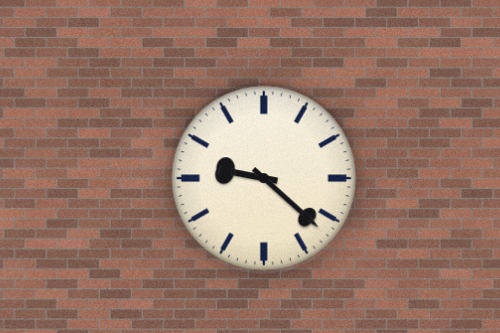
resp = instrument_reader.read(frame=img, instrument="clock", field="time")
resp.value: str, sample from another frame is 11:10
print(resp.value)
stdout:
9:22
